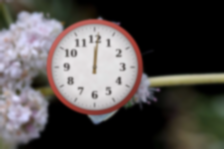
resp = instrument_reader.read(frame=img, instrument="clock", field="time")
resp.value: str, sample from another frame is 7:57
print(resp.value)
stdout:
12:01
